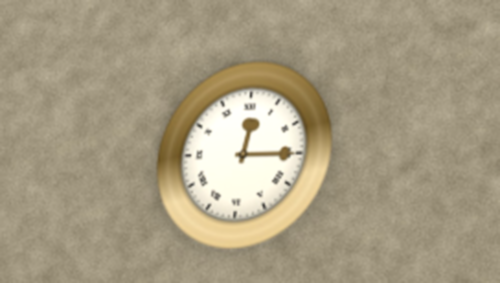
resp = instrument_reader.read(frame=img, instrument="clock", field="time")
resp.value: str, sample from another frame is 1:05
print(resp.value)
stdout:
12:15
